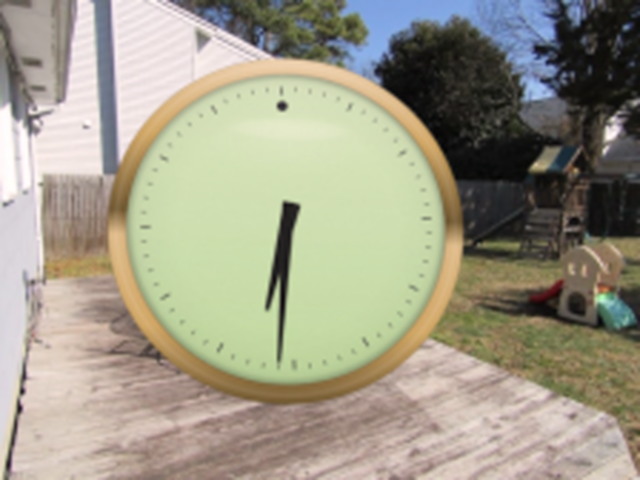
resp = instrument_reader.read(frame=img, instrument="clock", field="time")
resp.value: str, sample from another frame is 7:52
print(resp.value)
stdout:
6:31
